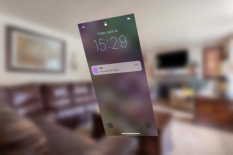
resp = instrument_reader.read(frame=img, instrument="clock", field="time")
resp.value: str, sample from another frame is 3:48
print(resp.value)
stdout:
15:29
